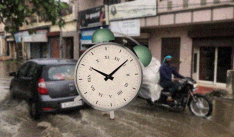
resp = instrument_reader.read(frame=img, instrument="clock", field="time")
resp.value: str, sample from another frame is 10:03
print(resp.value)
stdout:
9:04
